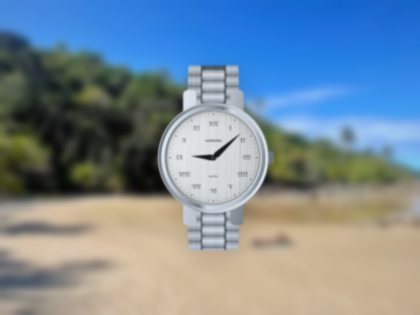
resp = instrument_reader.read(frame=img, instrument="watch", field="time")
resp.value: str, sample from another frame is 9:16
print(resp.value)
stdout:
9:08
